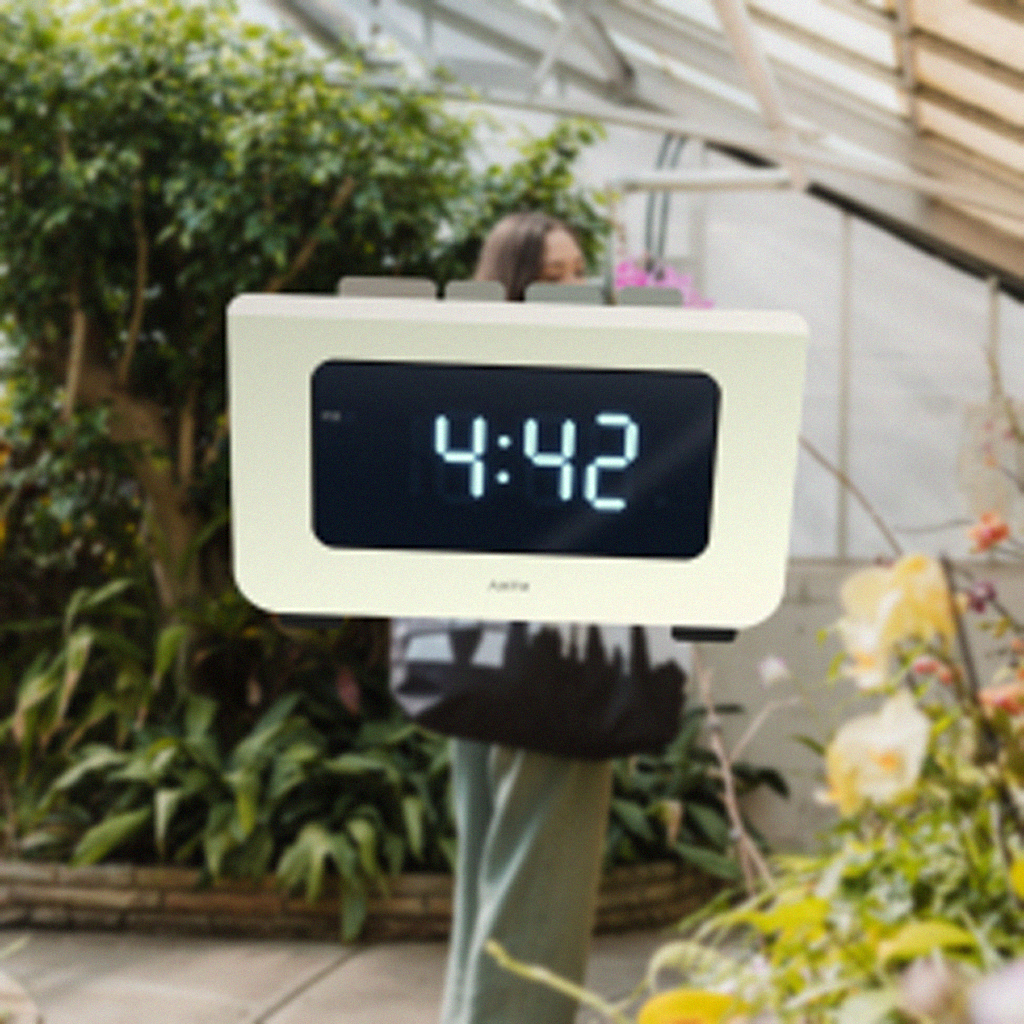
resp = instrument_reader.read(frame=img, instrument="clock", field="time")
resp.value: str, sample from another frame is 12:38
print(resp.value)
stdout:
4:42
